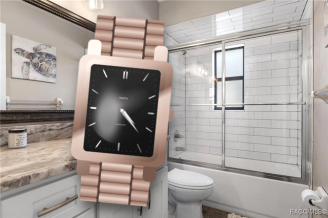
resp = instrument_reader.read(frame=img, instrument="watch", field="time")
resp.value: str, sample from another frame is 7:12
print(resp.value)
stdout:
4:23
